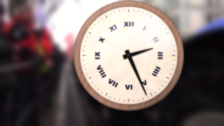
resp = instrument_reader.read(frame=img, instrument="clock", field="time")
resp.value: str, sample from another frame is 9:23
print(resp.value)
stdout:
2:26
